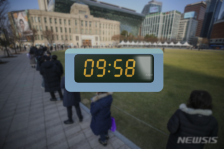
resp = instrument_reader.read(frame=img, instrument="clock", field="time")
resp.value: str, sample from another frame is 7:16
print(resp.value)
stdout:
9:58
